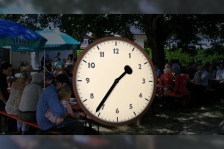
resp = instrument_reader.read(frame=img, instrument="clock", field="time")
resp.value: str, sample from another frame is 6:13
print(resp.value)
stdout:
1:36
